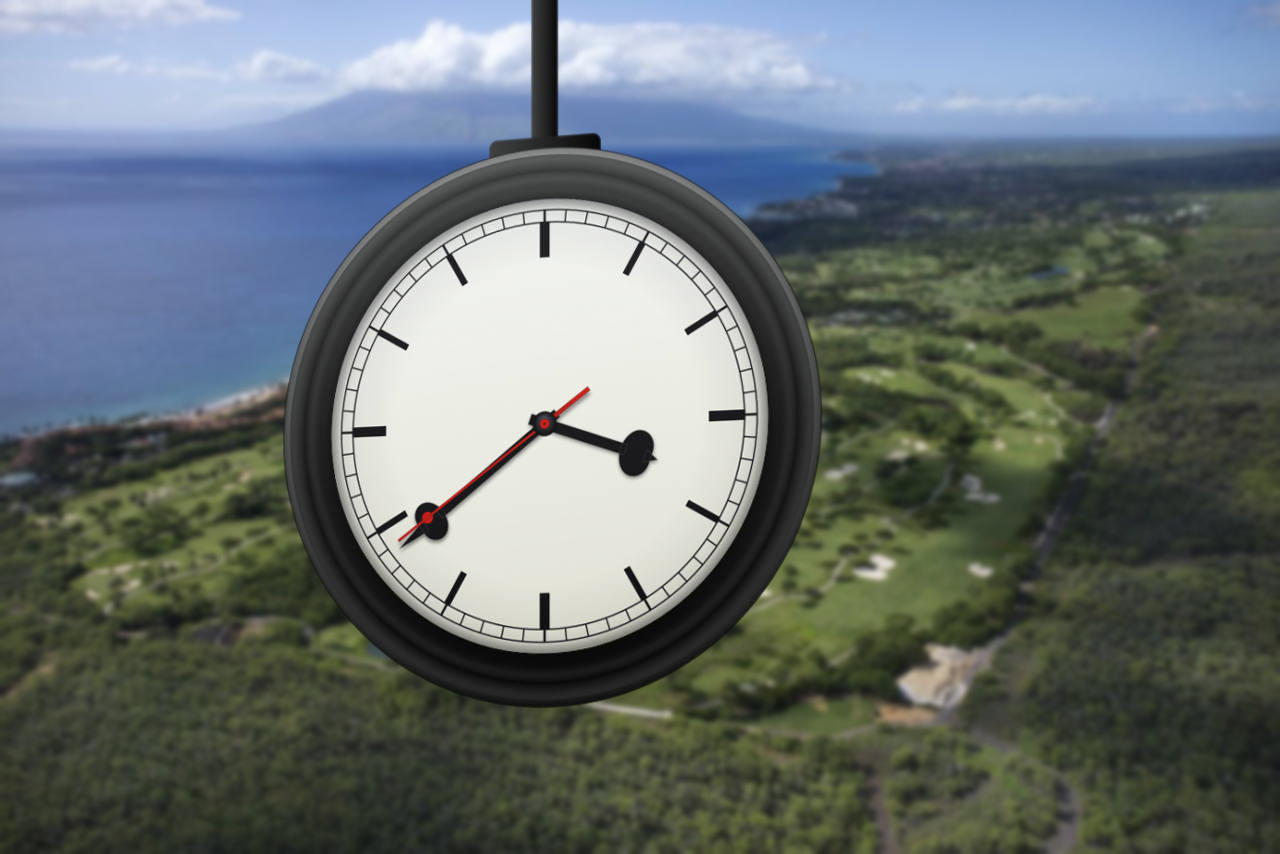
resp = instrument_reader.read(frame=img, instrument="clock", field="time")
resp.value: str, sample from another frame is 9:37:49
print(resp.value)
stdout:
3:38:39
